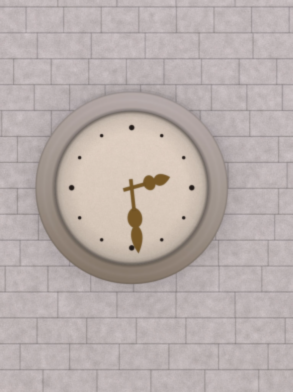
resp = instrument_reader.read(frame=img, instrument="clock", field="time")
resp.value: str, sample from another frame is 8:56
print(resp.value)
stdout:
2:29
